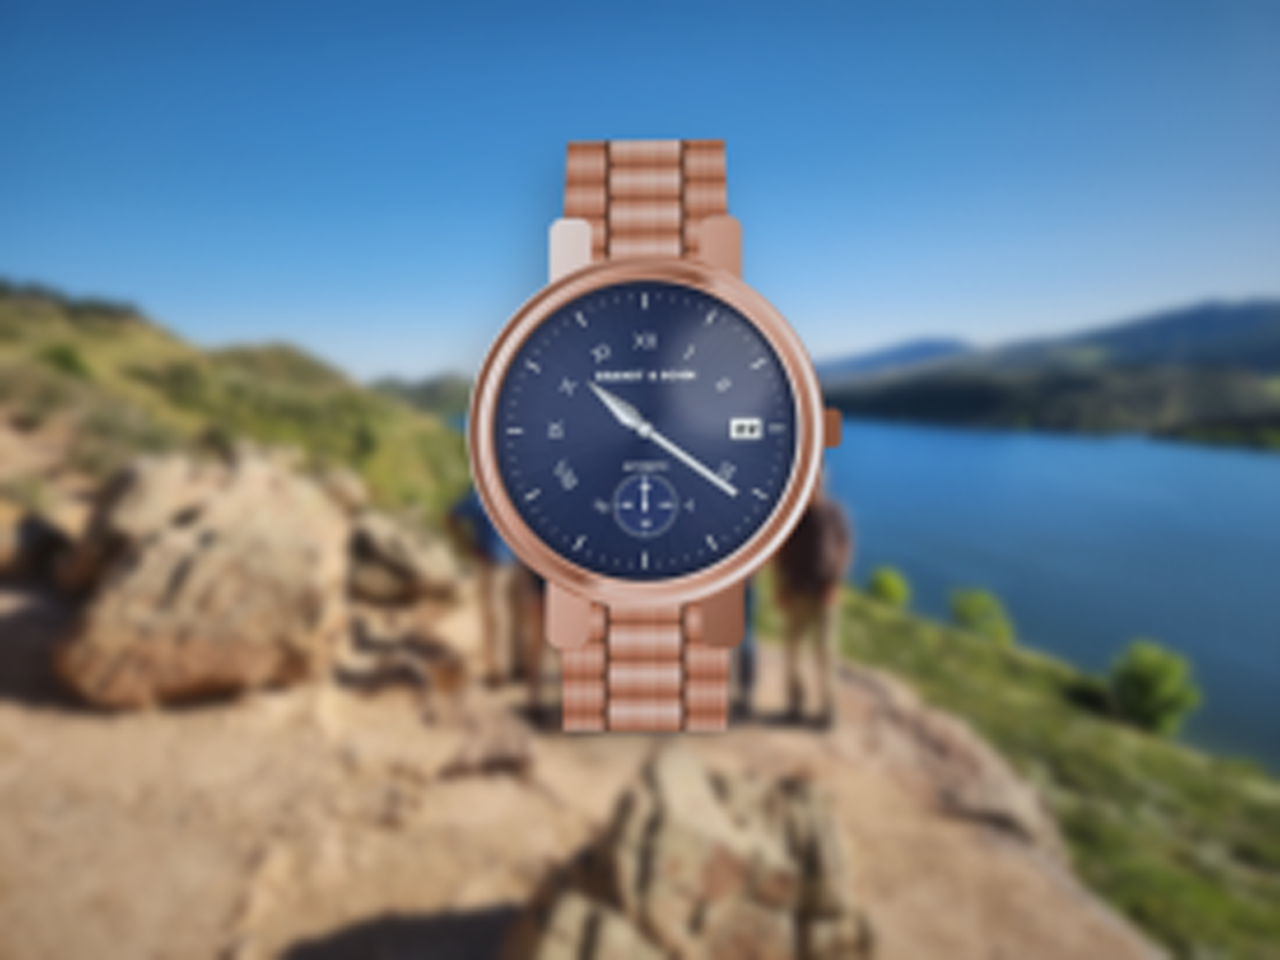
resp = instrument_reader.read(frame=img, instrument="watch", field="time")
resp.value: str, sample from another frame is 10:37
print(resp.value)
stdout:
10:21
